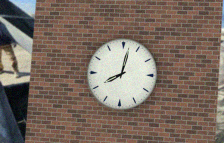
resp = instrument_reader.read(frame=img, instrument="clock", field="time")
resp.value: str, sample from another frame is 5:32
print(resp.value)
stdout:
8:02
